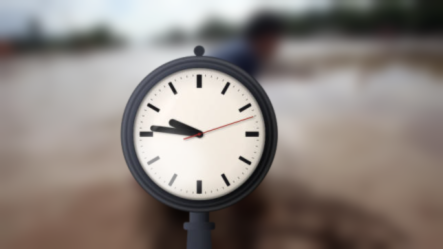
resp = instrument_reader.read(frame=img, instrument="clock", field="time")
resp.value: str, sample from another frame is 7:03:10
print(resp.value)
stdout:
9:46:12
